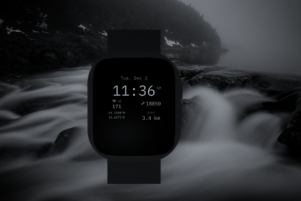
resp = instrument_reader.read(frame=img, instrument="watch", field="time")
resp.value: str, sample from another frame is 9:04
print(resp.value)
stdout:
11:36
